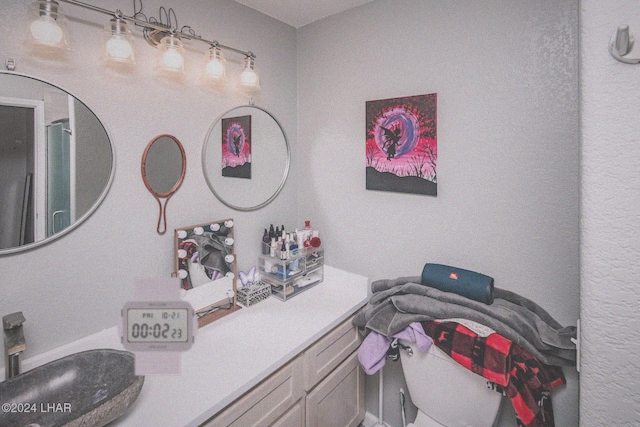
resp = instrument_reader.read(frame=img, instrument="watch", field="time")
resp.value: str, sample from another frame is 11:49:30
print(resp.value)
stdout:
0:02:23
